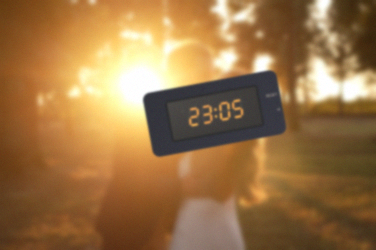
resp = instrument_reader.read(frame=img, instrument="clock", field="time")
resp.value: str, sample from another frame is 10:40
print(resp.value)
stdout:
23:05
